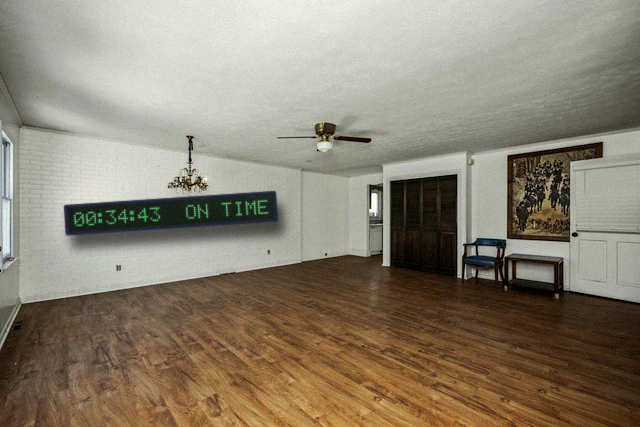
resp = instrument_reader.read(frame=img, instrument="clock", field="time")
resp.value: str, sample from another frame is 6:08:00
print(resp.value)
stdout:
0:34:43
